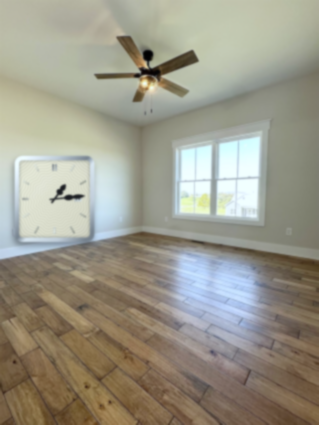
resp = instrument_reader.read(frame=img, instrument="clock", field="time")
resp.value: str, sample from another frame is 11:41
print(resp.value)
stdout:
1:14
